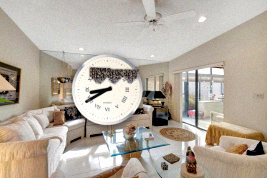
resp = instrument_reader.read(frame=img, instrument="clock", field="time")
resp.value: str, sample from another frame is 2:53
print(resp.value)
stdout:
8:40
